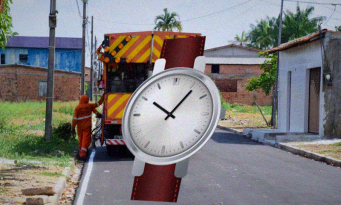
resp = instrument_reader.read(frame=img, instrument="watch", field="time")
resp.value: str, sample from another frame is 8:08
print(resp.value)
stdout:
10:06
